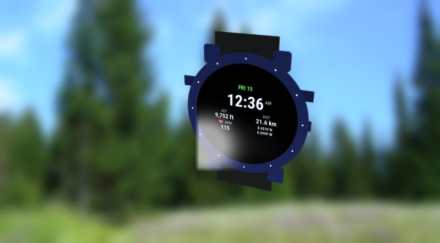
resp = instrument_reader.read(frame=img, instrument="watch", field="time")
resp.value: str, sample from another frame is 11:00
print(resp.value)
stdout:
12:36
